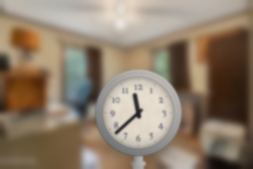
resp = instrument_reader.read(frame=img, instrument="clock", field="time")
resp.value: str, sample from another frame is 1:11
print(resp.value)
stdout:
11:38
